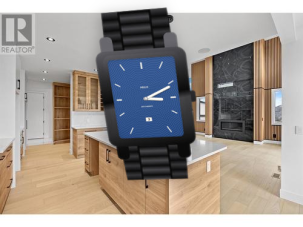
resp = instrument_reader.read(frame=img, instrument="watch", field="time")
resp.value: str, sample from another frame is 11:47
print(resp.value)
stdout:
3:11
